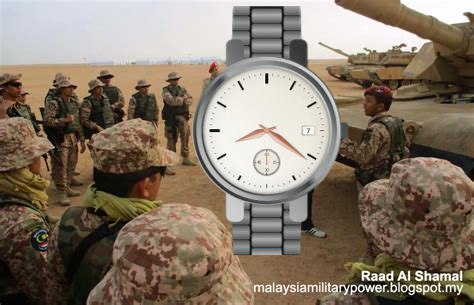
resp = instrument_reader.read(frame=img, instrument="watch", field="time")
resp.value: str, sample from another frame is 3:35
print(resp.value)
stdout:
8:21
